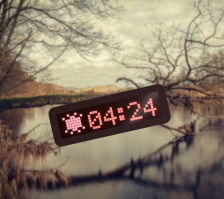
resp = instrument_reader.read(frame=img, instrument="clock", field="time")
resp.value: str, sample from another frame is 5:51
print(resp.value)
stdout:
4:24
